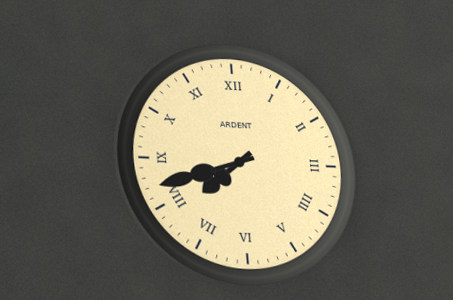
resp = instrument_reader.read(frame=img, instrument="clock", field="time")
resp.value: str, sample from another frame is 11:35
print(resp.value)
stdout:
7:42
